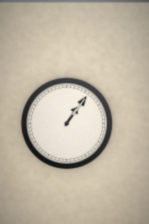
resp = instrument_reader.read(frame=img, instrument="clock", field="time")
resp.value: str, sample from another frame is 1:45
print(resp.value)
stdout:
1:06
